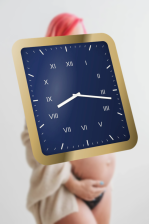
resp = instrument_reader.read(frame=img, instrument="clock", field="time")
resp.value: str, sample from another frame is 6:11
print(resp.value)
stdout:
8:17
